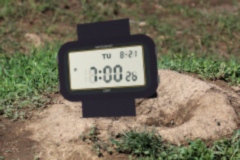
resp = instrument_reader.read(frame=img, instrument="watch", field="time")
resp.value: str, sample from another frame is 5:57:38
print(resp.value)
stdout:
7:00:26
